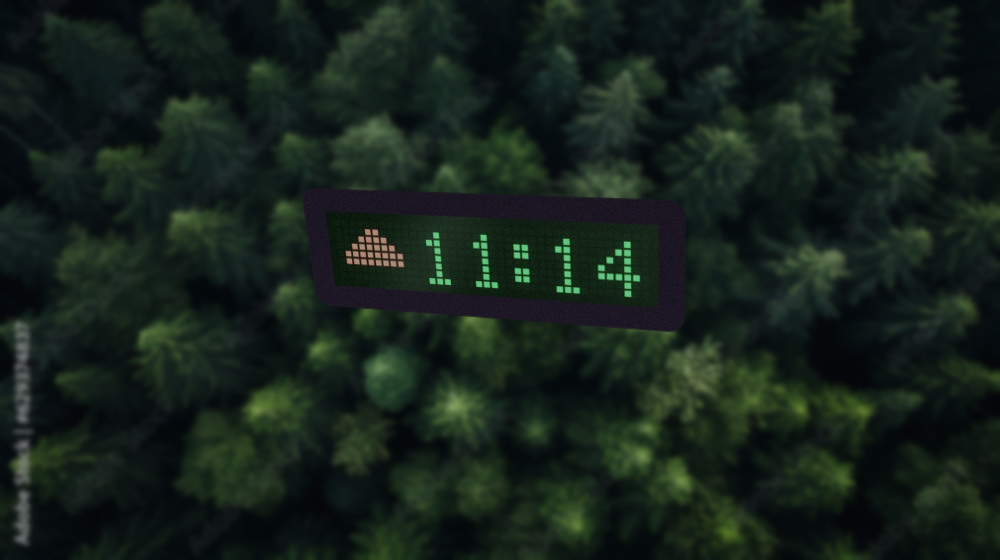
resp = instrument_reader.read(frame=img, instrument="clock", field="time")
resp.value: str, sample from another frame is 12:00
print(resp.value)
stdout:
11:14
